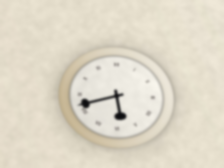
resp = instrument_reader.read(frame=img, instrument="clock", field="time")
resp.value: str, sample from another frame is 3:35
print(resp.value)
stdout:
5:42
